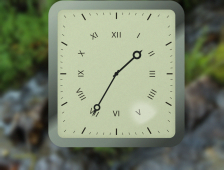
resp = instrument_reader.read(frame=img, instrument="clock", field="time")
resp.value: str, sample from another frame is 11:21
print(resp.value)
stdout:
1:35
